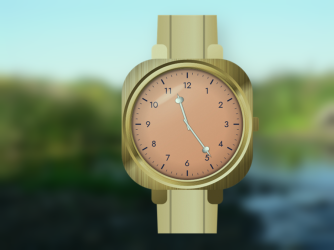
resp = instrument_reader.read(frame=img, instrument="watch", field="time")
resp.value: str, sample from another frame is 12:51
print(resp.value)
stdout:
11:24
